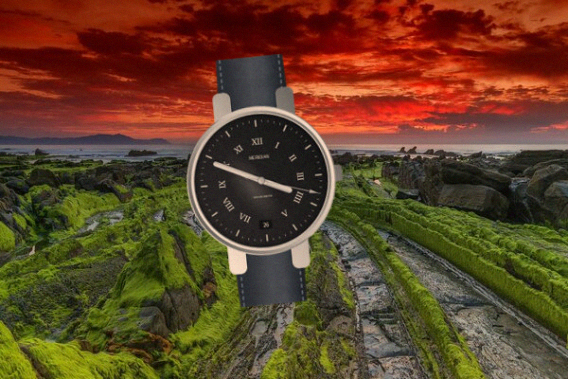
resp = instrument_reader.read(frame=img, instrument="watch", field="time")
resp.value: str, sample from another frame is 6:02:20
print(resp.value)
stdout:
3:49:18
